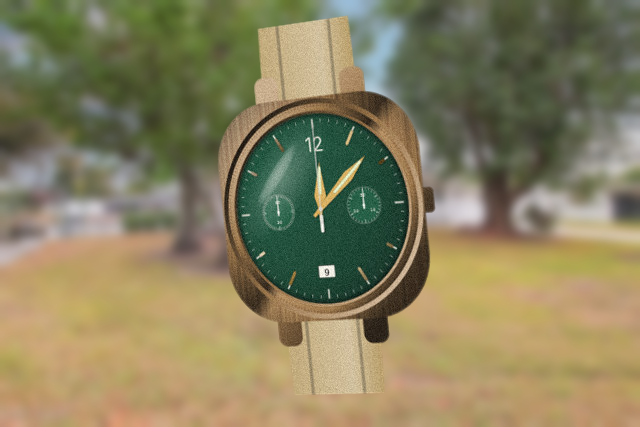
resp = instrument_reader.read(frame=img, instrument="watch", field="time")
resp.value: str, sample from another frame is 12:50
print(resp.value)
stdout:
12:08
